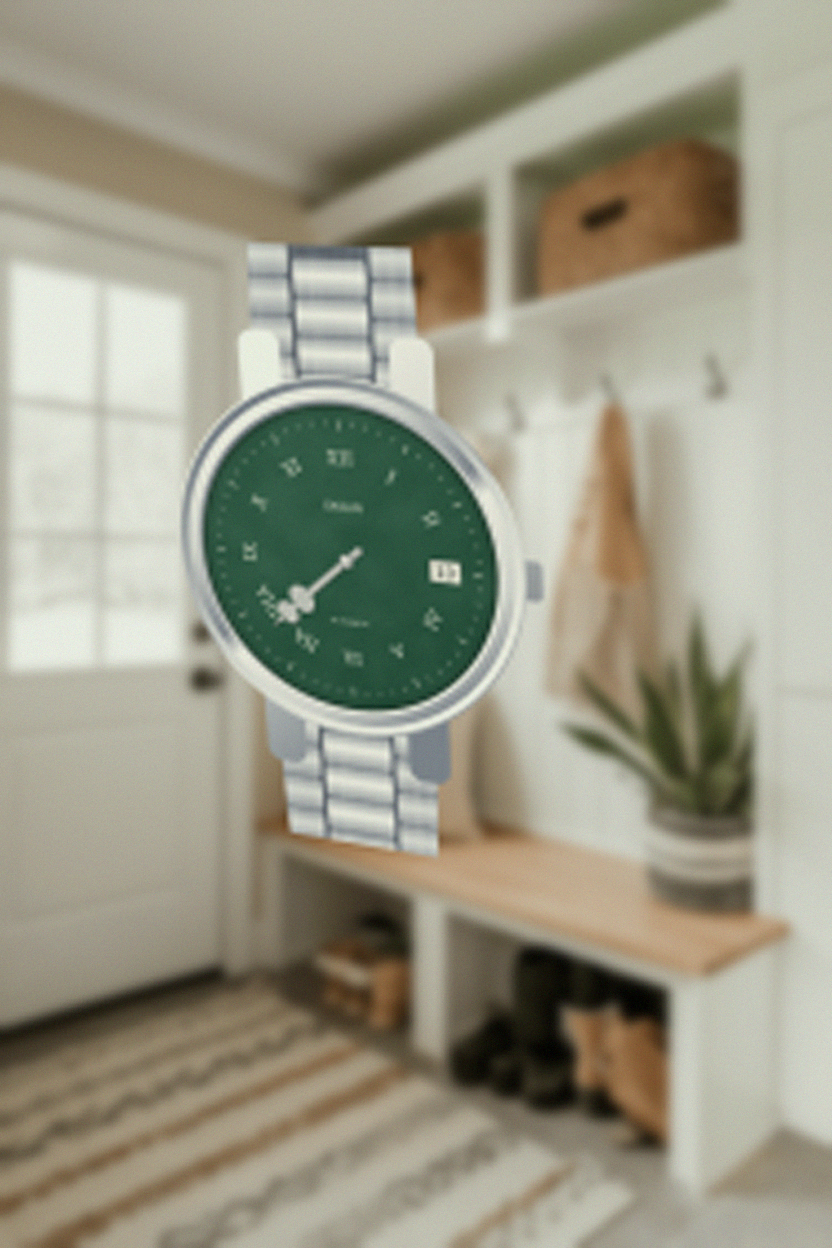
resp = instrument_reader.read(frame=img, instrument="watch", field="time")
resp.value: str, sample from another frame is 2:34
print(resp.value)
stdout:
7:38
